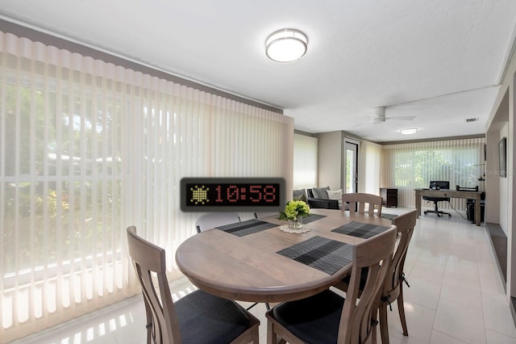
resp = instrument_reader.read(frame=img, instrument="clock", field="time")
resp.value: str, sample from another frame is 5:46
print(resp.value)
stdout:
10:58
